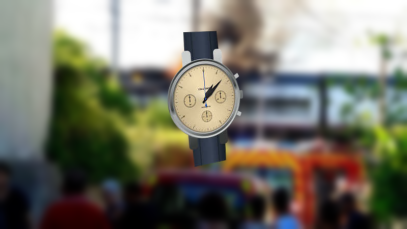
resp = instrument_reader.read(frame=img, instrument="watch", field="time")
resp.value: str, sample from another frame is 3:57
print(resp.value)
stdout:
1:08
